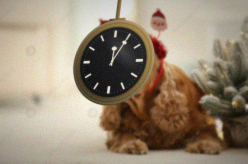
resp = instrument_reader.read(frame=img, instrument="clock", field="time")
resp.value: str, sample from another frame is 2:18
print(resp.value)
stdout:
12:05
